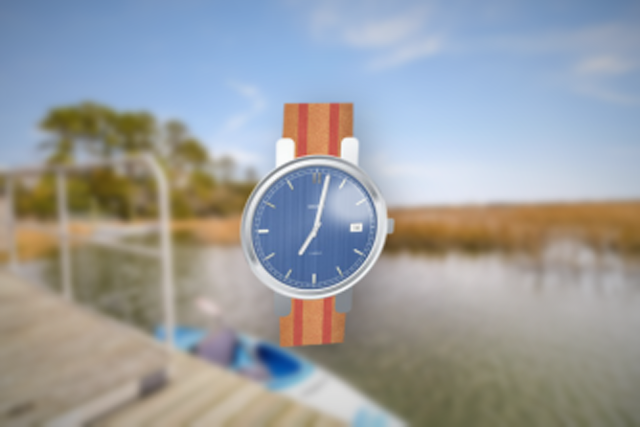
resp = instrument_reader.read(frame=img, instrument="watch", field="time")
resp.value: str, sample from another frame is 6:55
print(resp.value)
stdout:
7:02
